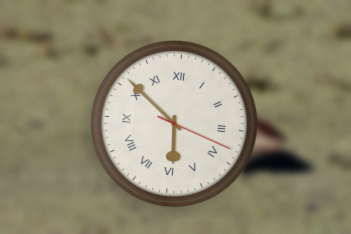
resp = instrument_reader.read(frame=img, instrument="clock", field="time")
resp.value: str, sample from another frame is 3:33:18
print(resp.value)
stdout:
5:51:18
